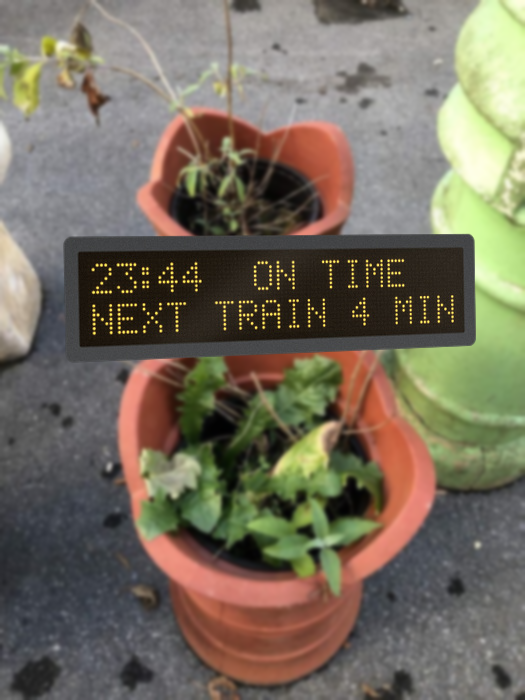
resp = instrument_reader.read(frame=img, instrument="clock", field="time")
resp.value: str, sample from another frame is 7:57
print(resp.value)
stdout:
23:44
